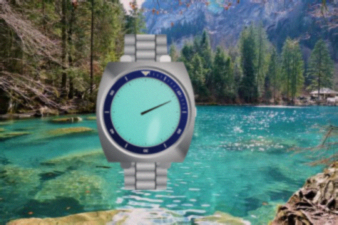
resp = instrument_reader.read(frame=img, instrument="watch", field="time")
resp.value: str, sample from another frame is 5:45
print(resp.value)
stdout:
2:11
